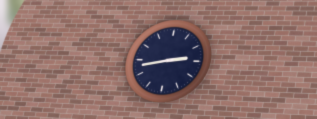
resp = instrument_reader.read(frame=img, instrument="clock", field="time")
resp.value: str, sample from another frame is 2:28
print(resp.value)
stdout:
2:43
